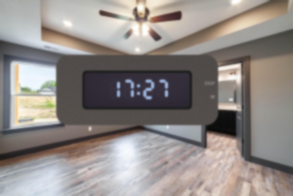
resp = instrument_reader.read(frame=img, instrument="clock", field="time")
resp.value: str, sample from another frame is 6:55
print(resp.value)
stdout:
17:27
